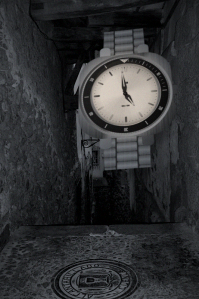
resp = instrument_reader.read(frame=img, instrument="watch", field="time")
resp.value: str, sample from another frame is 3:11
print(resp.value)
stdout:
4:59
